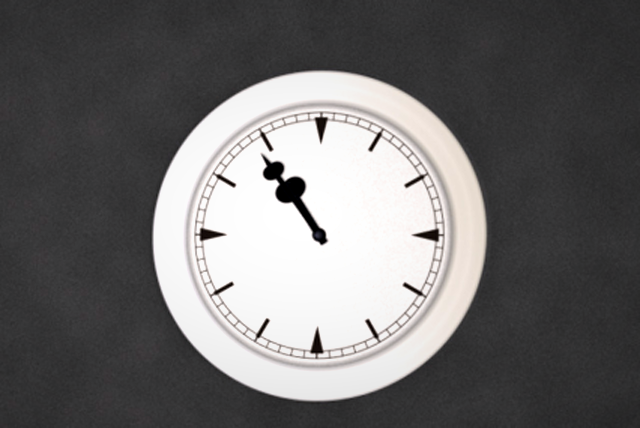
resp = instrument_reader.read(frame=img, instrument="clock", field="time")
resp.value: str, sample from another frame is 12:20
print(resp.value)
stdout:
10:54
